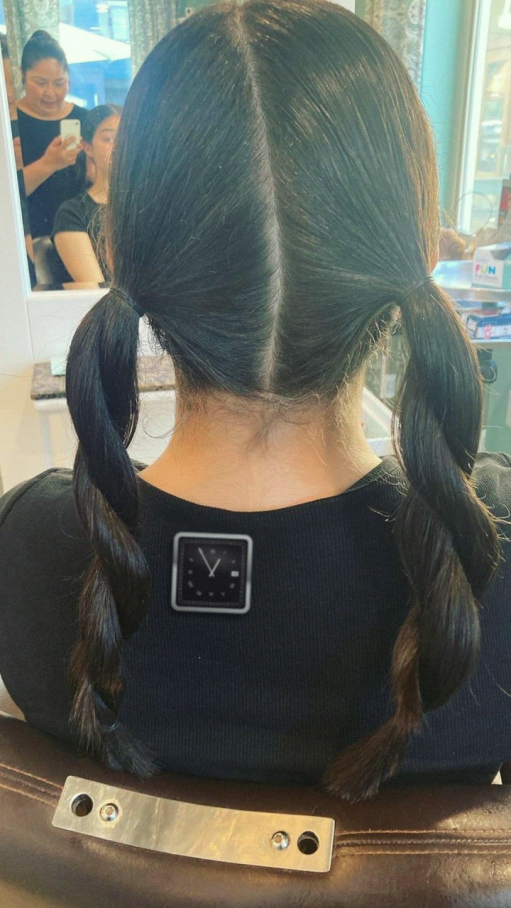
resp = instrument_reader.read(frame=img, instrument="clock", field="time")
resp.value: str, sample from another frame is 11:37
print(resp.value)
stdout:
12:55
